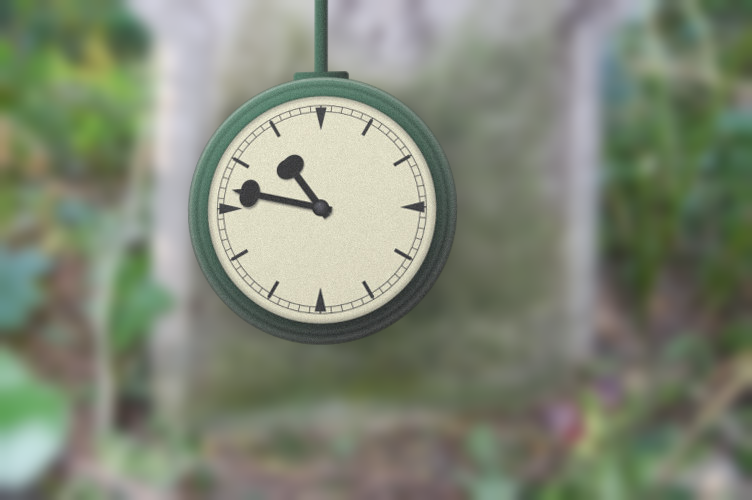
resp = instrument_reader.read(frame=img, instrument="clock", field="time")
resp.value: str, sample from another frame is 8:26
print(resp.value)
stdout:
10:47
